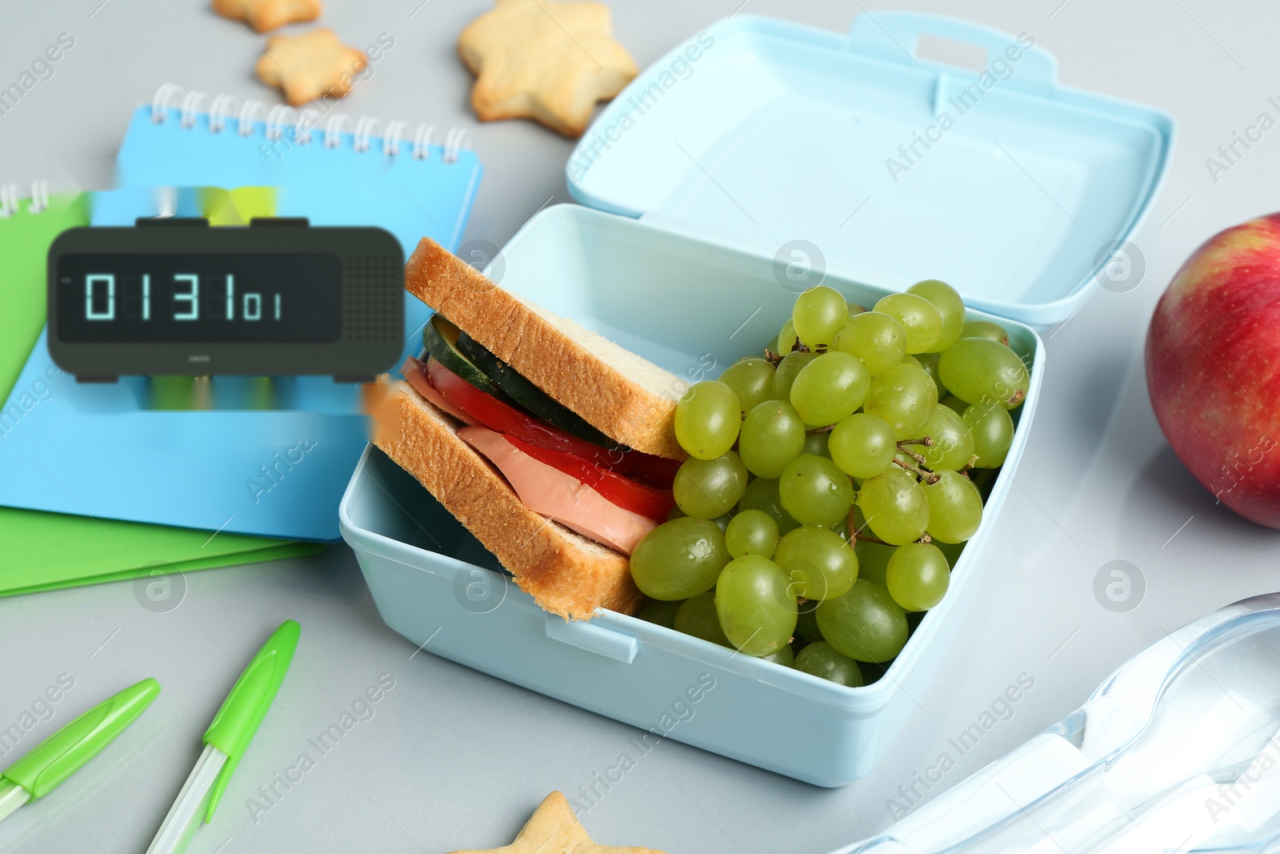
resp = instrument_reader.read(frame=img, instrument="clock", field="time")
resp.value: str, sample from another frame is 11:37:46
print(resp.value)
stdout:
1:31:01
